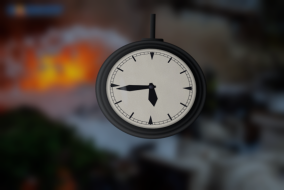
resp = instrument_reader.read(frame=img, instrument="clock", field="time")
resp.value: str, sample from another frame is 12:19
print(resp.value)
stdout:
5:44
